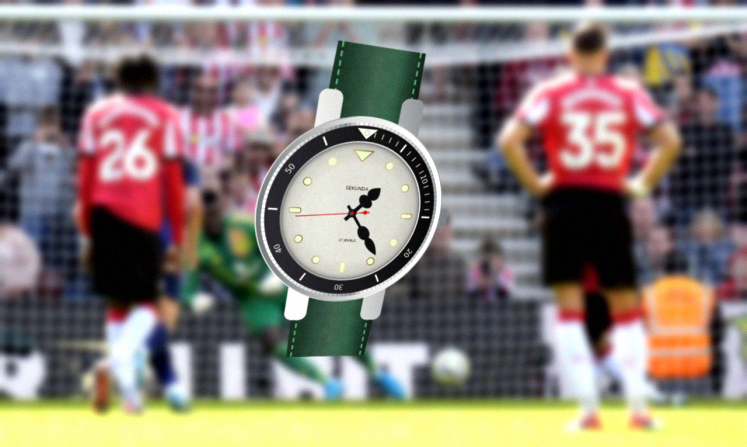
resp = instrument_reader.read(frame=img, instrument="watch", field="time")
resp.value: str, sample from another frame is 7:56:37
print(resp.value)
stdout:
1:23:44
